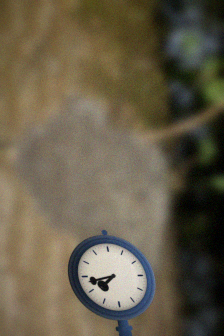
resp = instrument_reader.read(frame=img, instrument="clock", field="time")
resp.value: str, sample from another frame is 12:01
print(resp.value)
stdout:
7:43
